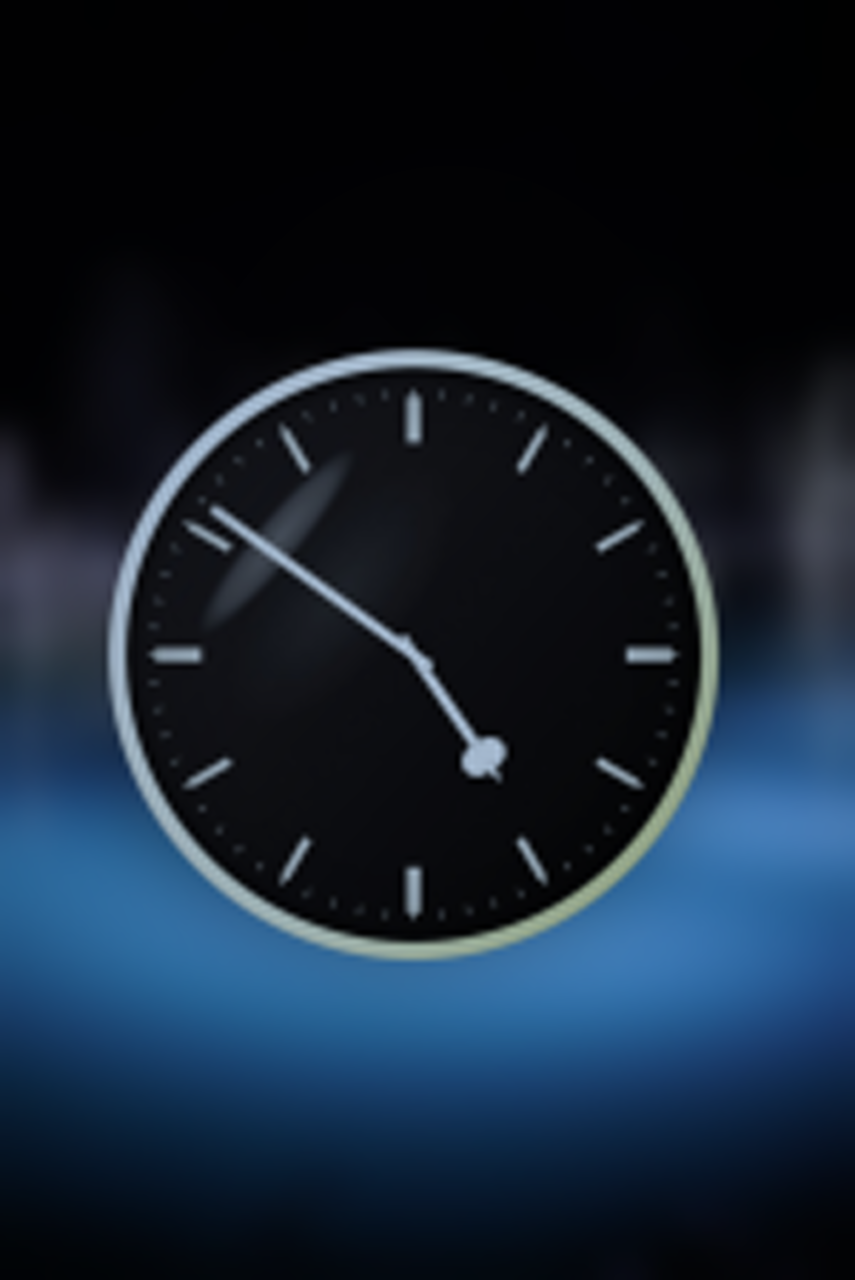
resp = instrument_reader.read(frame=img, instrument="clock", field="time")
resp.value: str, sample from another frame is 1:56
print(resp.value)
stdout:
4:51
